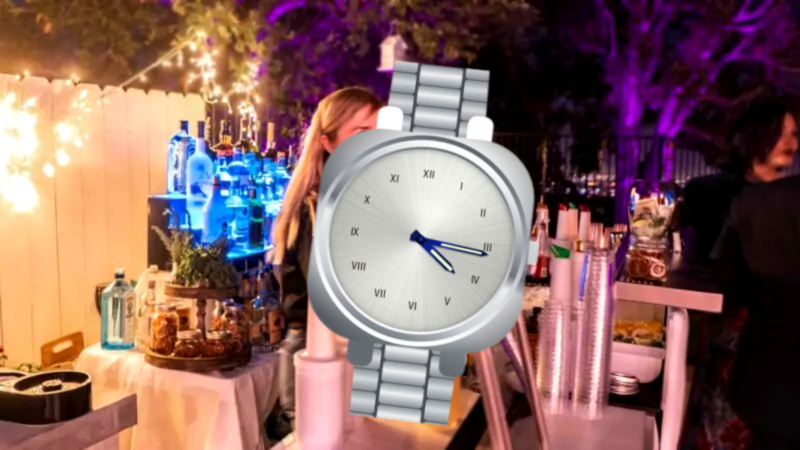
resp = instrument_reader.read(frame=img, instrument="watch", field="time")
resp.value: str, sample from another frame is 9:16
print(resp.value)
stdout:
4:16
